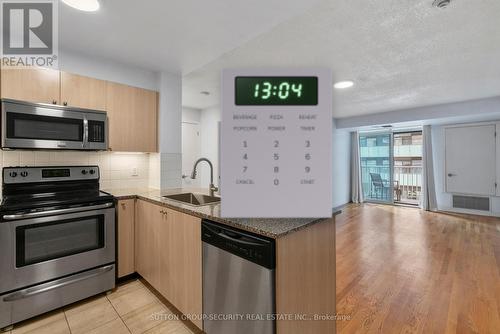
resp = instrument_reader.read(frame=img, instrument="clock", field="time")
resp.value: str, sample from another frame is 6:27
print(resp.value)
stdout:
13:04
